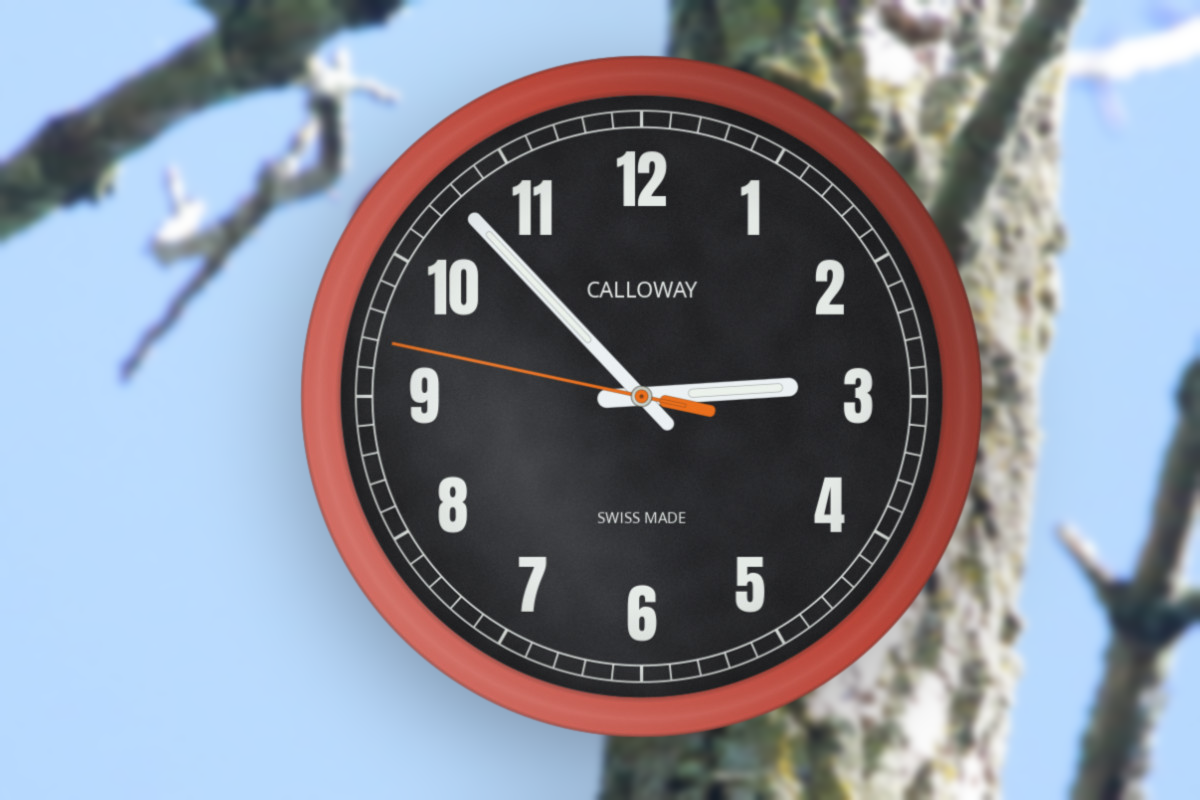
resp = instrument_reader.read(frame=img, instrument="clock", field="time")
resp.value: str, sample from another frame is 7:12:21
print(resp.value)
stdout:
2:52:47
